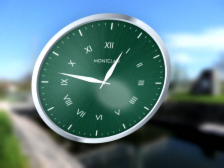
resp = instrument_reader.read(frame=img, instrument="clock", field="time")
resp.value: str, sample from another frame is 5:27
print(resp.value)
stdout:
12:47
